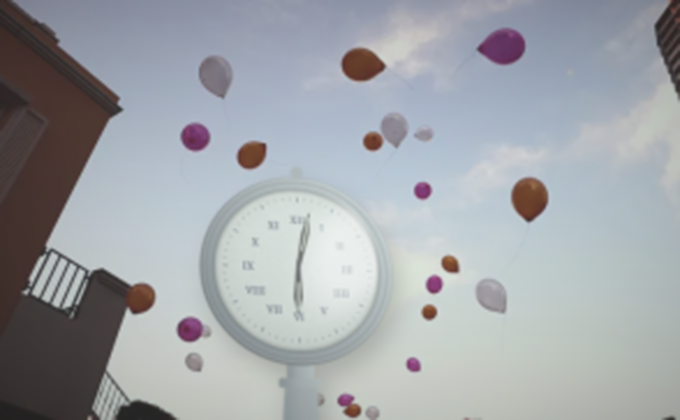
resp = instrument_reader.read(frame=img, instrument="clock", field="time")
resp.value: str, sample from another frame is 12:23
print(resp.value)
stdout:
6:02
